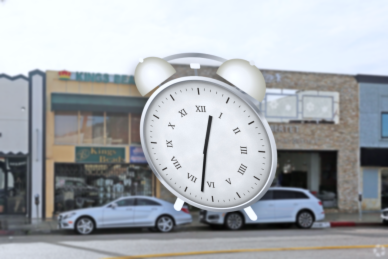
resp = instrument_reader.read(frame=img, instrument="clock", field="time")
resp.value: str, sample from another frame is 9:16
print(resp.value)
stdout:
12:32
